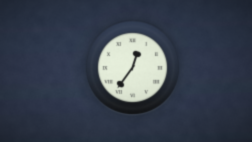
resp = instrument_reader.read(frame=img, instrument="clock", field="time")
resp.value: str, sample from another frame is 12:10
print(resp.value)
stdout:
12:36
